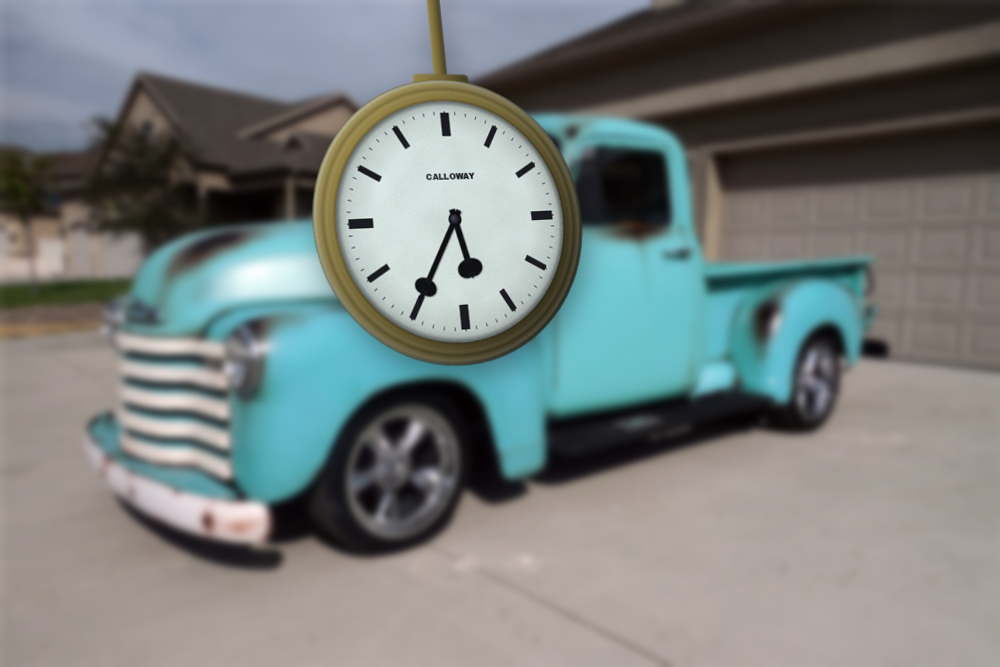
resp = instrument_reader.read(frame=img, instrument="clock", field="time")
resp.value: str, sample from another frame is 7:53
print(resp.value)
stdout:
5:35
